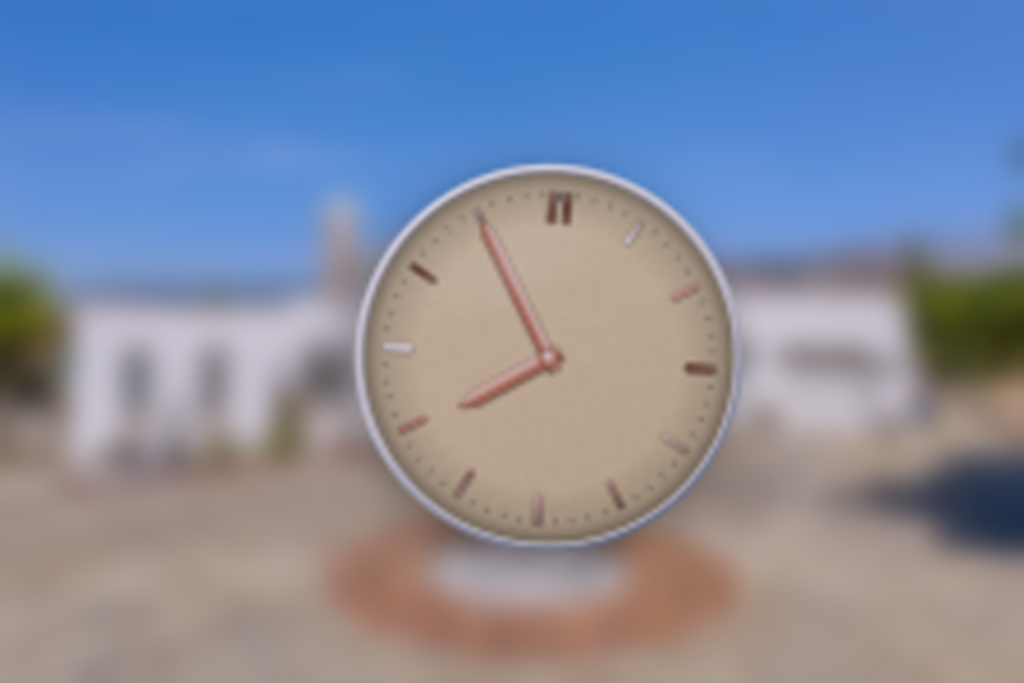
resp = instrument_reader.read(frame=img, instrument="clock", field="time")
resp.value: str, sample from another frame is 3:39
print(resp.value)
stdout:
7:55
